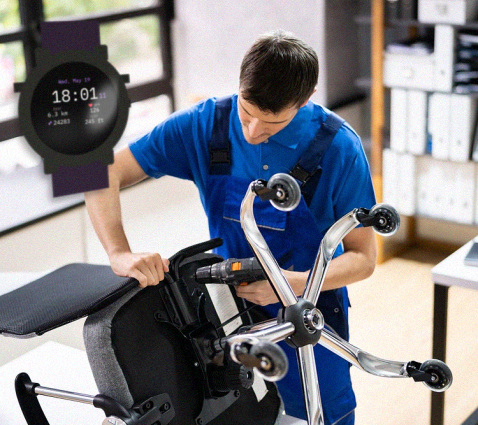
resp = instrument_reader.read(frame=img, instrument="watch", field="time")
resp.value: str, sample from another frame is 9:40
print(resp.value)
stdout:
18:01
